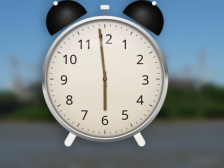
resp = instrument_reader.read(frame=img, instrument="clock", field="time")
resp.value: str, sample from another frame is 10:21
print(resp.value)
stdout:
5:59
